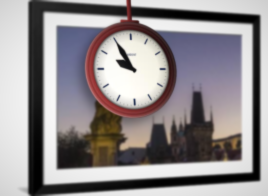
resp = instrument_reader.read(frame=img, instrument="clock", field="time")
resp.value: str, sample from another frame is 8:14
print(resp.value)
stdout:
9:55
